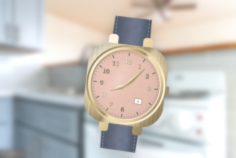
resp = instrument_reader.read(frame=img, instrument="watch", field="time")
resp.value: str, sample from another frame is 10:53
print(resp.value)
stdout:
8:07
